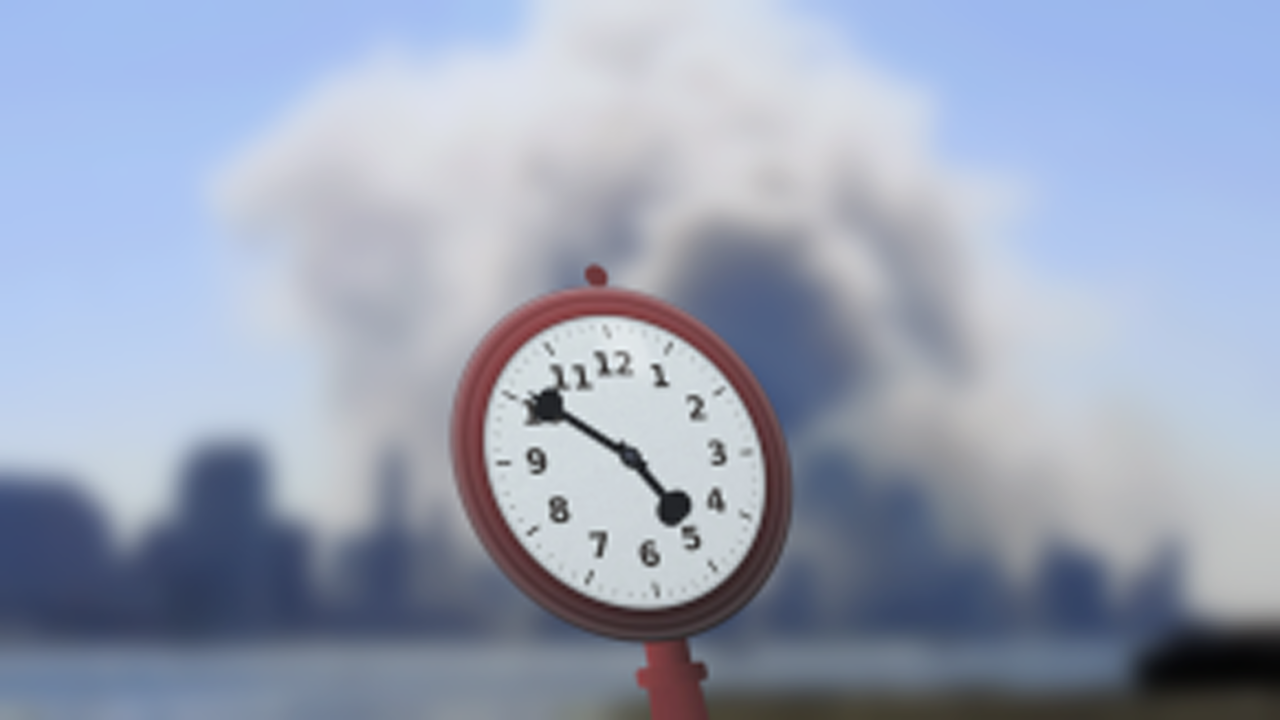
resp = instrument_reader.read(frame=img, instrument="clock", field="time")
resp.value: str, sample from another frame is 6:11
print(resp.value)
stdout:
4:51
